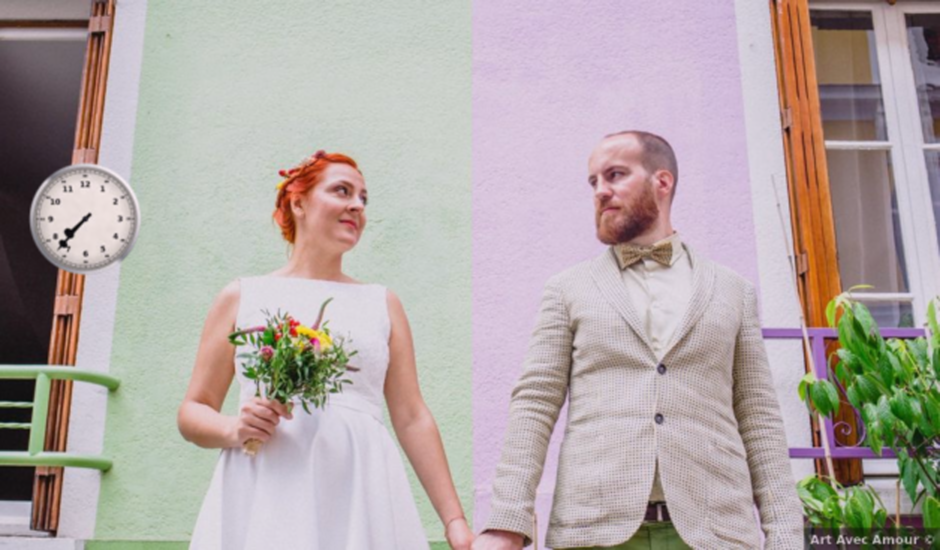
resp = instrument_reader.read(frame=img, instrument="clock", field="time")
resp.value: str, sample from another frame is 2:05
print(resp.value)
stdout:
7:37
